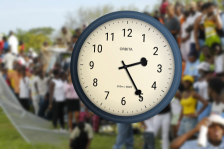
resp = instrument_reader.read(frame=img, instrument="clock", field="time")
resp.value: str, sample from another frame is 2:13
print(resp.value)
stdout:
2:25
